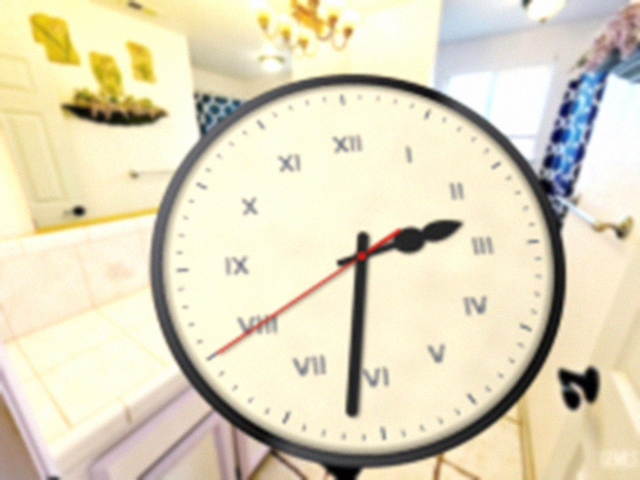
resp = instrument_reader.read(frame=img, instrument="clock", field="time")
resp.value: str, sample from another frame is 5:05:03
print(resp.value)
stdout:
2:31:40
